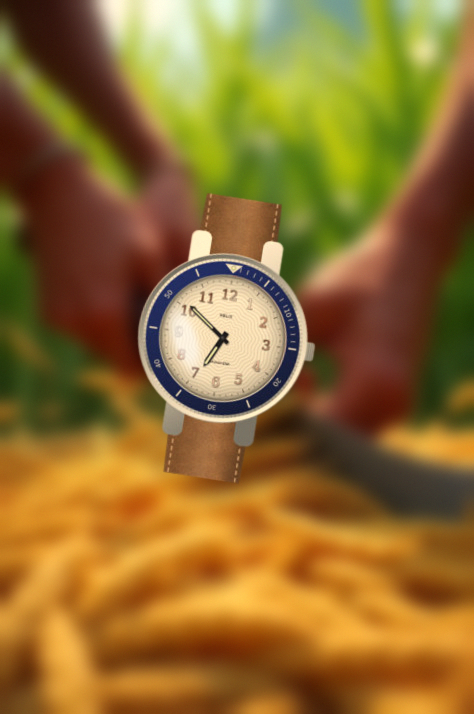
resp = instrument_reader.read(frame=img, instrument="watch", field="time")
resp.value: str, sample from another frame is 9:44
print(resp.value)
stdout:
6:51
